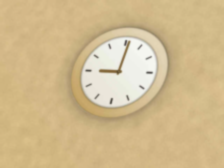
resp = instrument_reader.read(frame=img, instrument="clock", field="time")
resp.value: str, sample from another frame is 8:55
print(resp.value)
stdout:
9:01
